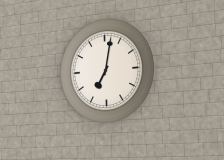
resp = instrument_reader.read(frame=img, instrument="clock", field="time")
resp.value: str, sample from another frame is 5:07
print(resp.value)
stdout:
7:02
